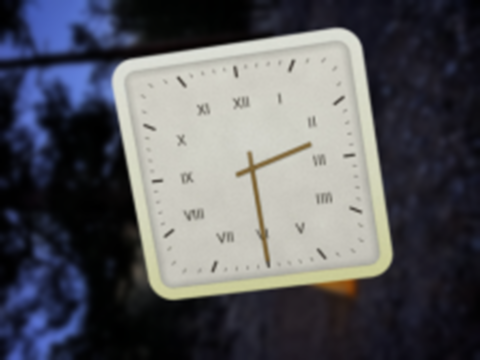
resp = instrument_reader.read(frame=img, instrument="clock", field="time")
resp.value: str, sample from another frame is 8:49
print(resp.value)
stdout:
2:30
